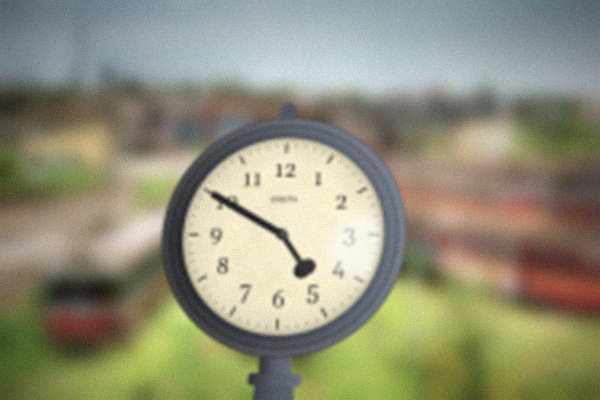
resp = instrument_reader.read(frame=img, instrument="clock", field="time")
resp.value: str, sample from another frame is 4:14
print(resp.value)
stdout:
4:50
